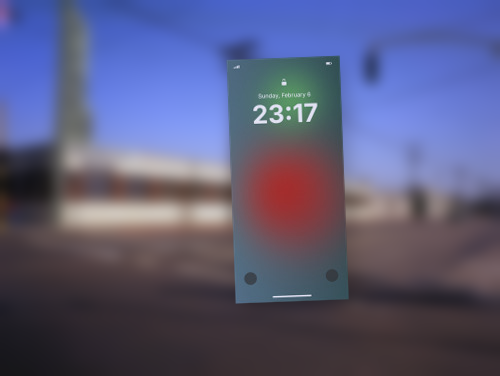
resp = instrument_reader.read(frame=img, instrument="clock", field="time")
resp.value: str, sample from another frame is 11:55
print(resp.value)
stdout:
23:17
